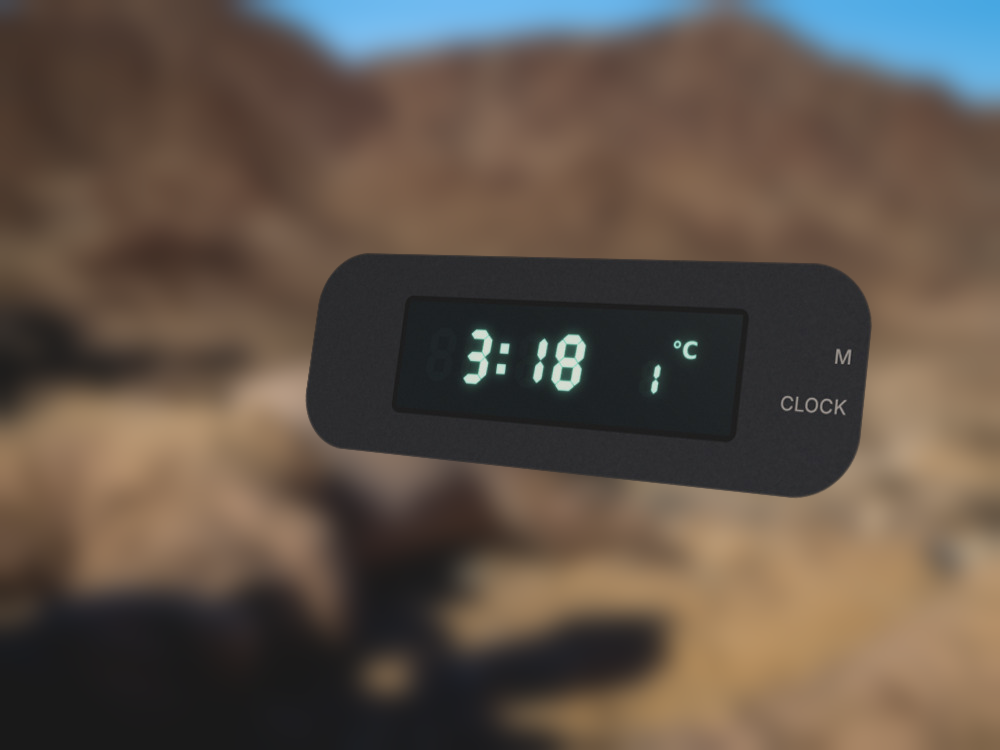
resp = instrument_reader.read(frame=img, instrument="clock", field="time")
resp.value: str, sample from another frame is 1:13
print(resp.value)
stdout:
3:18
